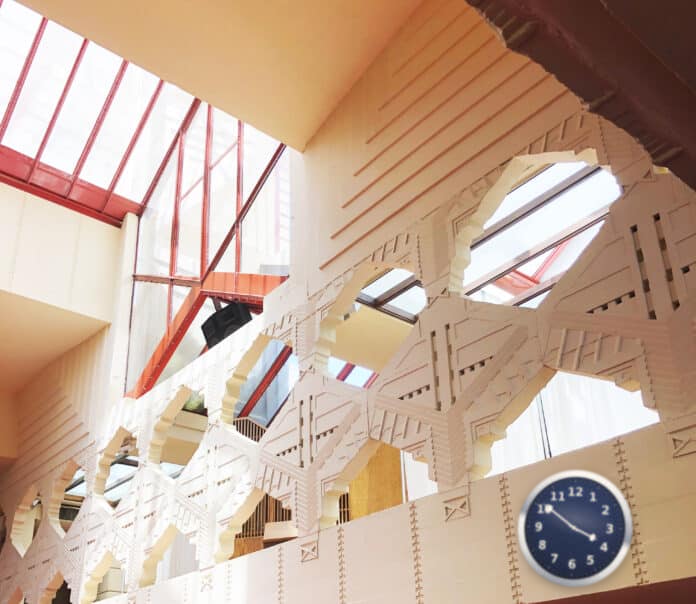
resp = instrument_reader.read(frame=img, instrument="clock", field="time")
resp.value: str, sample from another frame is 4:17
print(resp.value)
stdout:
3:51
